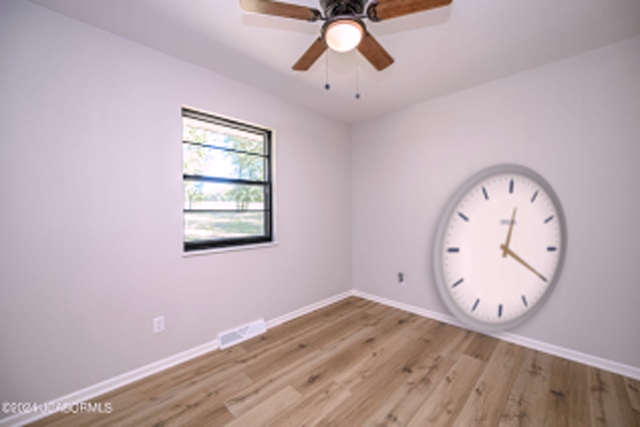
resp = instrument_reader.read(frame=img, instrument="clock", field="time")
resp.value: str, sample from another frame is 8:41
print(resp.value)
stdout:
12:20
